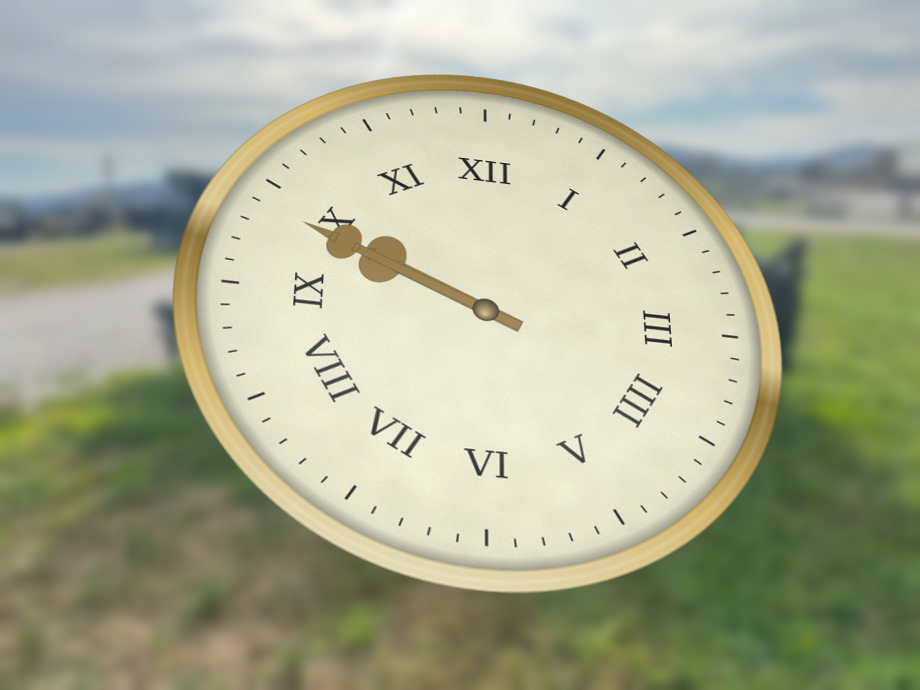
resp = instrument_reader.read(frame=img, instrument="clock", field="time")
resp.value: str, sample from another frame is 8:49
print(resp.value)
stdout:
9:49
